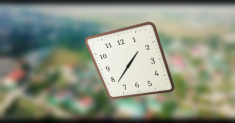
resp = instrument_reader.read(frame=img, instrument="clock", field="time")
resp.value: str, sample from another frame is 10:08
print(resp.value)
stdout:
1:38
